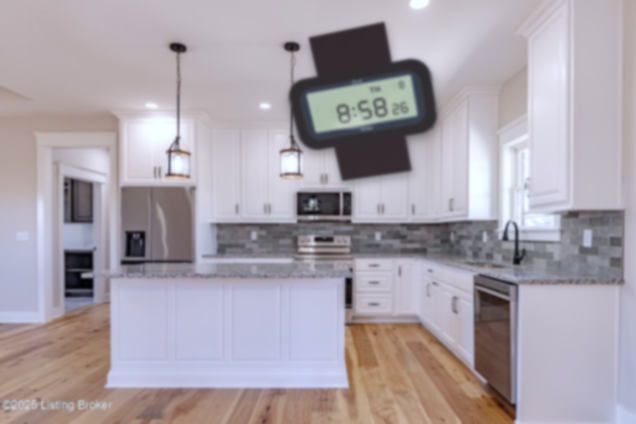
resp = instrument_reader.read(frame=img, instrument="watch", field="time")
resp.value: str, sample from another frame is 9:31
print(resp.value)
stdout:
8:58
